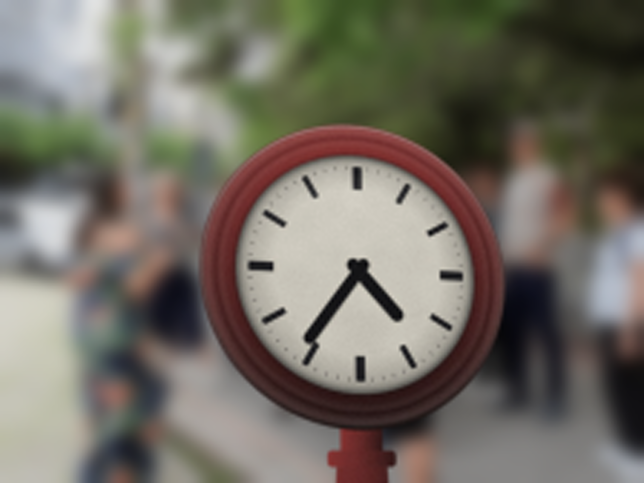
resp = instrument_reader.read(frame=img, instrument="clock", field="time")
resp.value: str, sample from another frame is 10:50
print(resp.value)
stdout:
4:36
